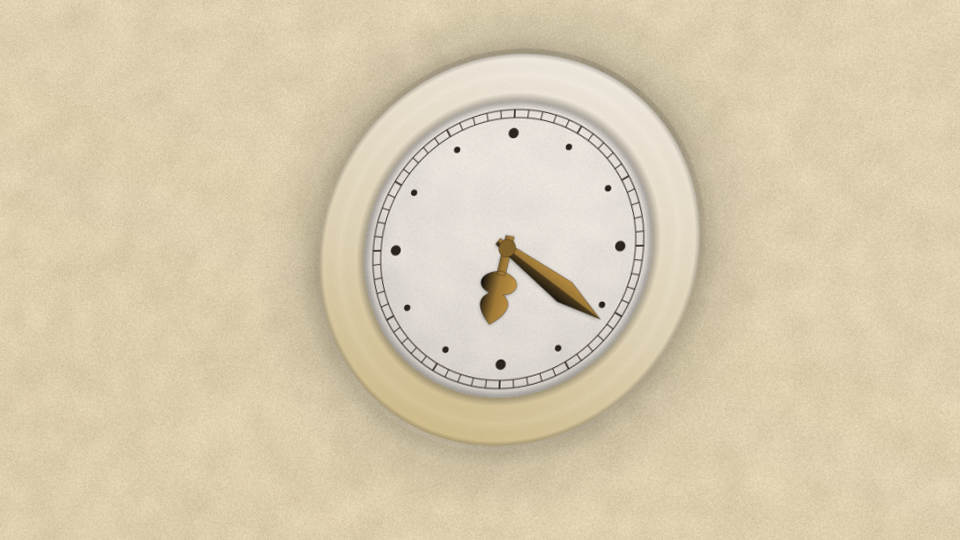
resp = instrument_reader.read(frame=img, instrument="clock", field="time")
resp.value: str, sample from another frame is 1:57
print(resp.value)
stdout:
6:21
